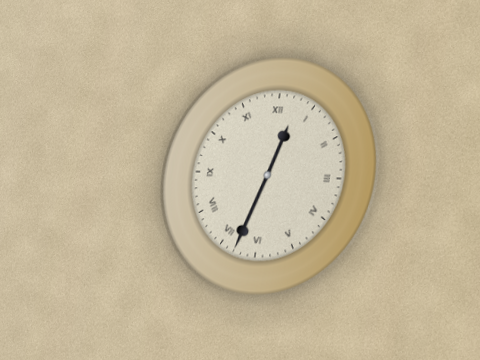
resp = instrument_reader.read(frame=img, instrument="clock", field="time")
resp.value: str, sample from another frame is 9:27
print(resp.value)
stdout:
12:33
